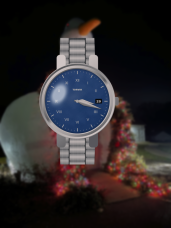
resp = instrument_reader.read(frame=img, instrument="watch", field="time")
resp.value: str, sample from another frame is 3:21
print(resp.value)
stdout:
3:18
